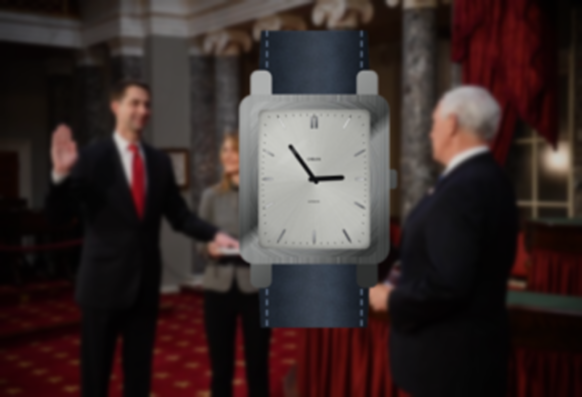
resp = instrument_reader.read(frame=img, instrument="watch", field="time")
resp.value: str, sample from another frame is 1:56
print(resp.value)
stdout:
2:54
